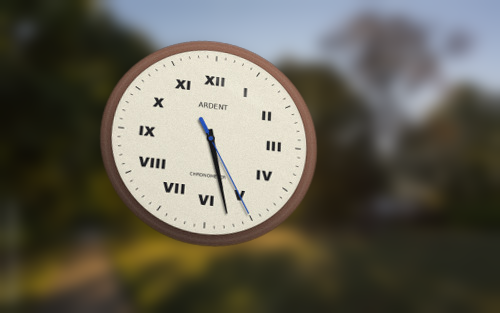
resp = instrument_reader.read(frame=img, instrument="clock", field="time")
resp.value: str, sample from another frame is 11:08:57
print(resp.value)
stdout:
5:27:25
